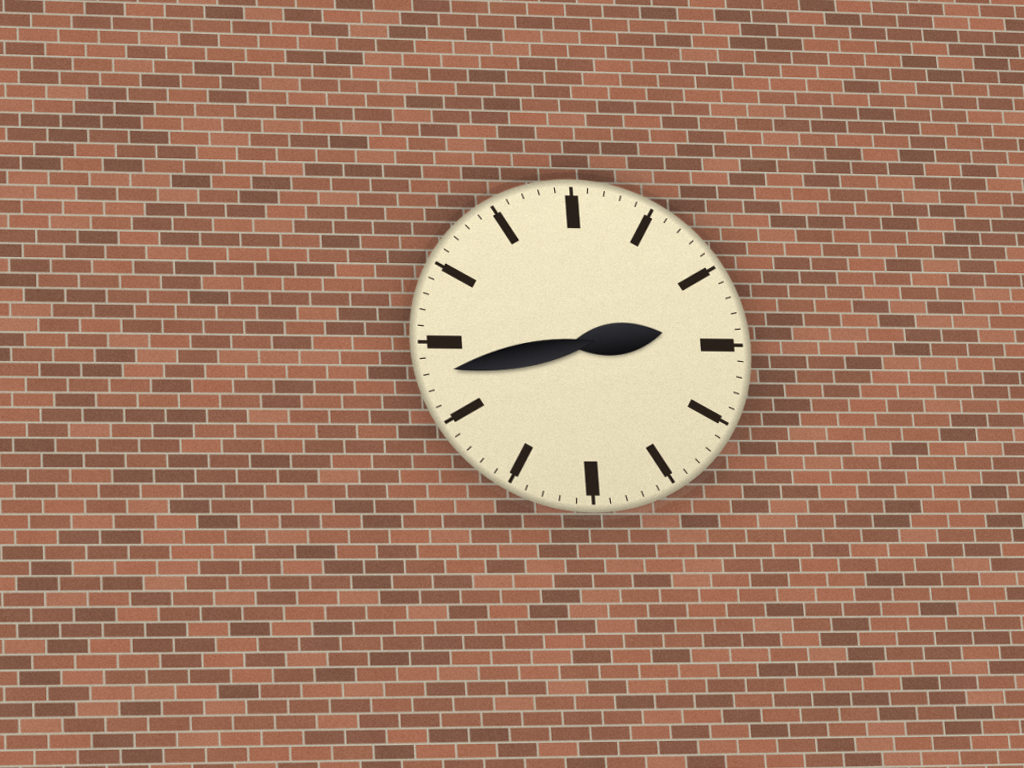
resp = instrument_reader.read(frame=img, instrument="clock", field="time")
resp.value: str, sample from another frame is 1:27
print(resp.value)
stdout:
2:43
